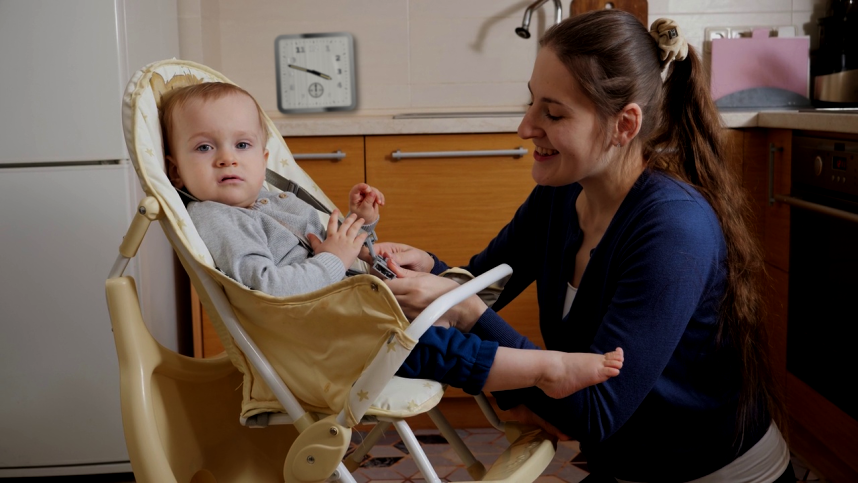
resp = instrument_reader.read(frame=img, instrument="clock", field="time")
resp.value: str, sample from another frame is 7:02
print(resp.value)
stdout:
3:48
